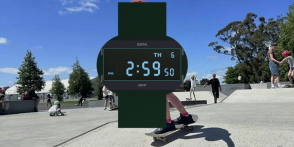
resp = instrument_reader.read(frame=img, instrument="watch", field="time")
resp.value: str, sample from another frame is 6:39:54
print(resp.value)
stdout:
2:59:50
